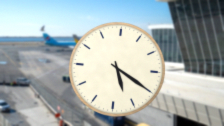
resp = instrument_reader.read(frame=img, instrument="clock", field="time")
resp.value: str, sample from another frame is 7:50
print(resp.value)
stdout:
5:20
